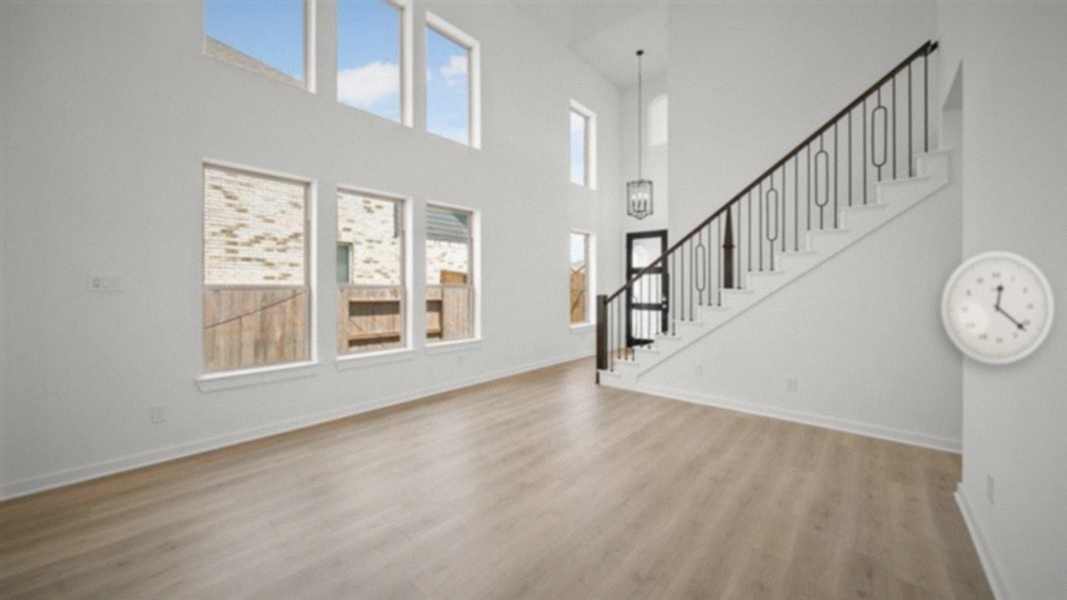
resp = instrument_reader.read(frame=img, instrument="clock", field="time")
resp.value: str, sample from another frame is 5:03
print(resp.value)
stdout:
12:22
